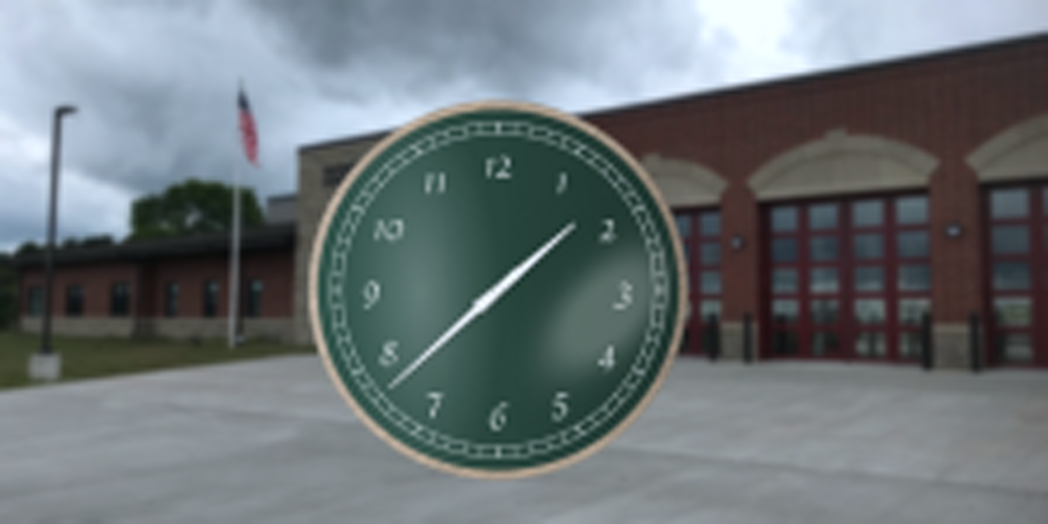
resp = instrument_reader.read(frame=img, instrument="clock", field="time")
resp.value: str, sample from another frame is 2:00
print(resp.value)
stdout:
1:38
